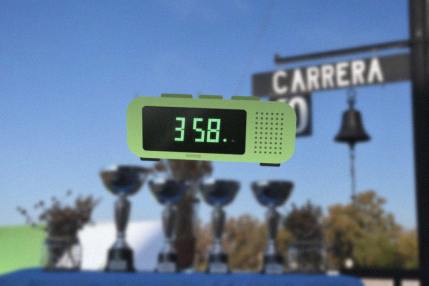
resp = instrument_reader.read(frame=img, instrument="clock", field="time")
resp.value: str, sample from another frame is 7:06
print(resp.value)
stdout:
3:58
